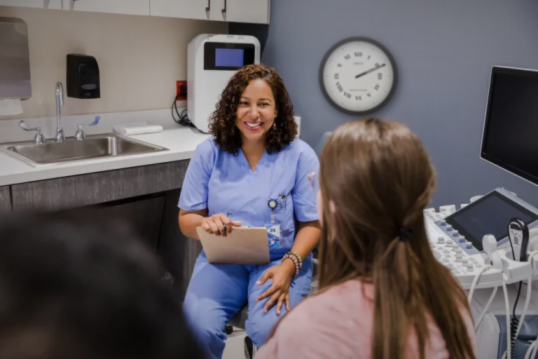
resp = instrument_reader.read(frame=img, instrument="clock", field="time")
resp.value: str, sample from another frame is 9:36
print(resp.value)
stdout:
2:11
